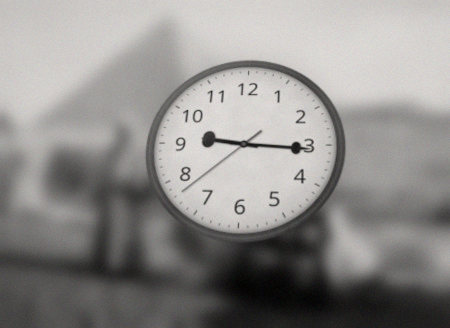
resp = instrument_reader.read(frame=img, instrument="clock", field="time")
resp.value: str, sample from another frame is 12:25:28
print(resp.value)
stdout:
9:15:38
